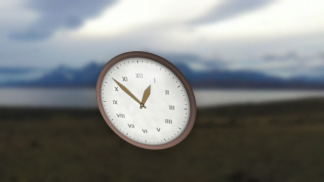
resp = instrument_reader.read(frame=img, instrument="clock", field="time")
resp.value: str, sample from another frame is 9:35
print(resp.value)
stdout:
12:52
